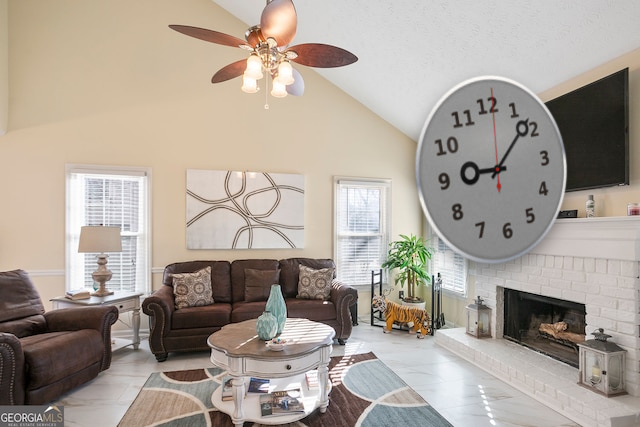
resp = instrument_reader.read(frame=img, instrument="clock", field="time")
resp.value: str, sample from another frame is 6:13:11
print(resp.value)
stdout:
9:08:01
